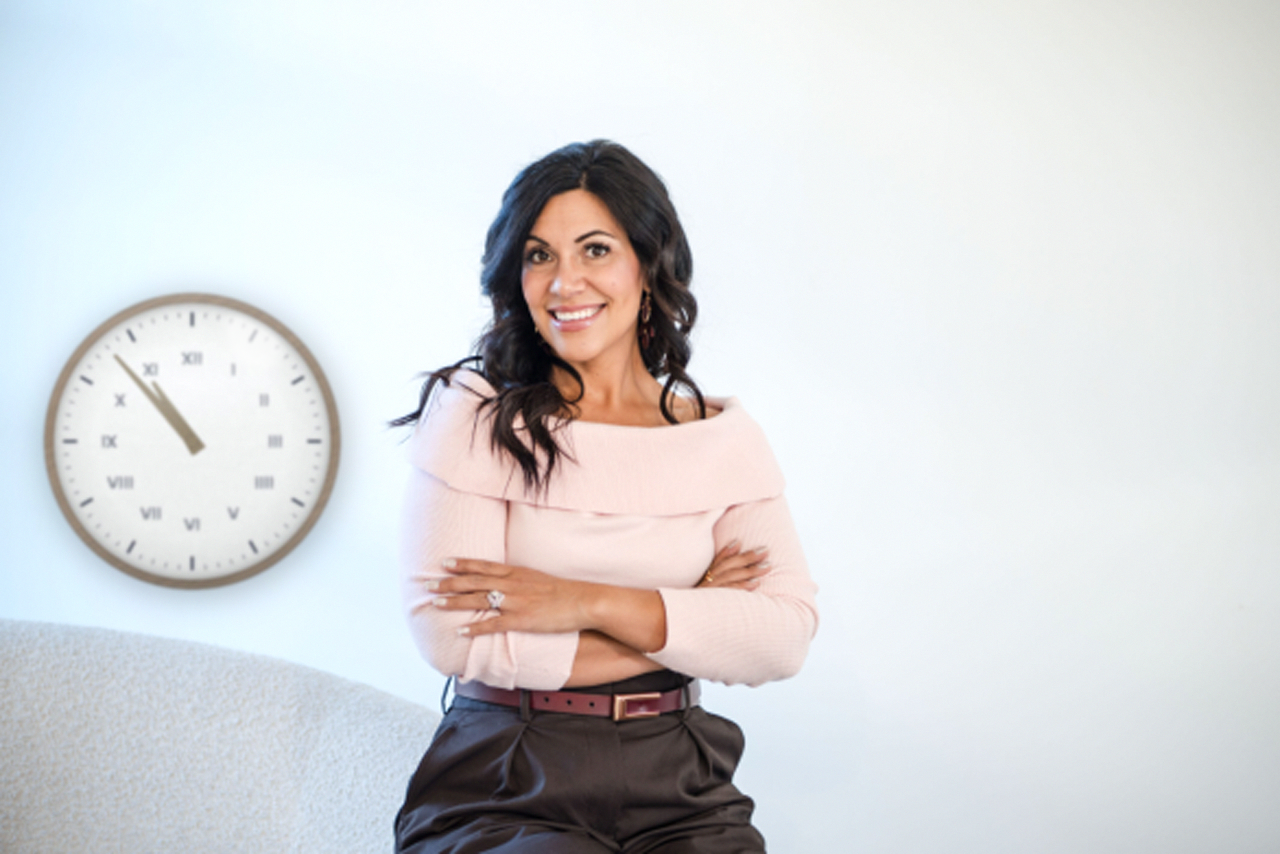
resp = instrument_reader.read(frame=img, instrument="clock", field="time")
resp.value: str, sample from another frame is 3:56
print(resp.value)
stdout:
10:53
